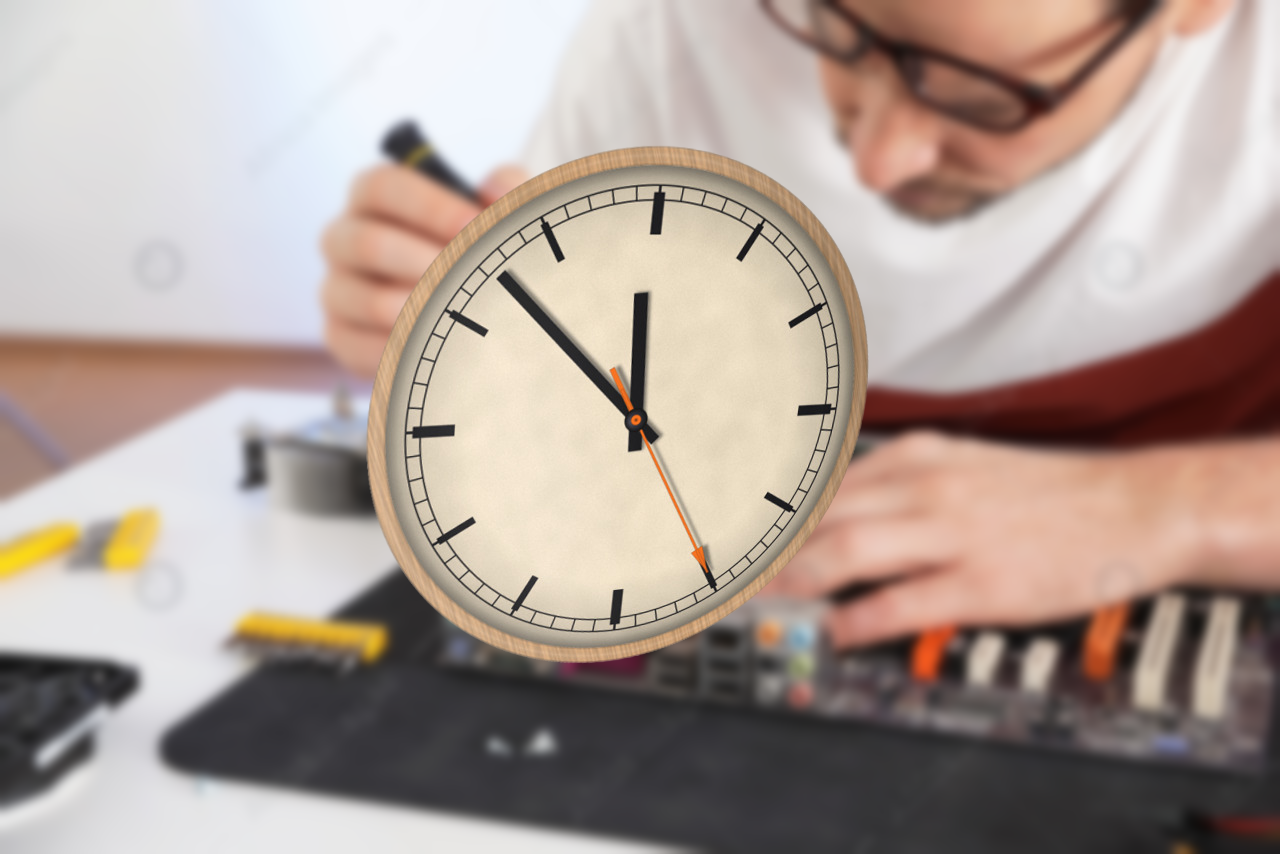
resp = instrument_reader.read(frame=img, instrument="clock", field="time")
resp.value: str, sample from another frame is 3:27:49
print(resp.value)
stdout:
11:52:25
